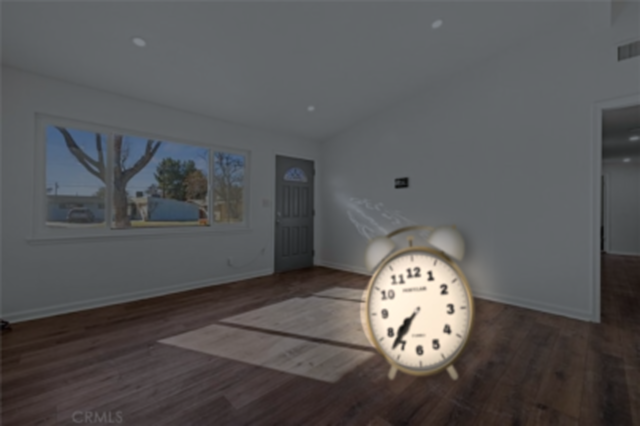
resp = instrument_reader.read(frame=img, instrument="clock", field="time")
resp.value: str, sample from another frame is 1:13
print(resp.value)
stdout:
7:37
